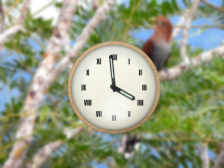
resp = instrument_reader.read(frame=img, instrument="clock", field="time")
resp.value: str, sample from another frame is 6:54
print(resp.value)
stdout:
3:59
